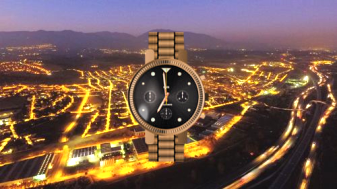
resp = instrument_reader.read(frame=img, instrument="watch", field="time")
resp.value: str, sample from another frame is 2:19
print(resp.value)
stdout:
6:59
